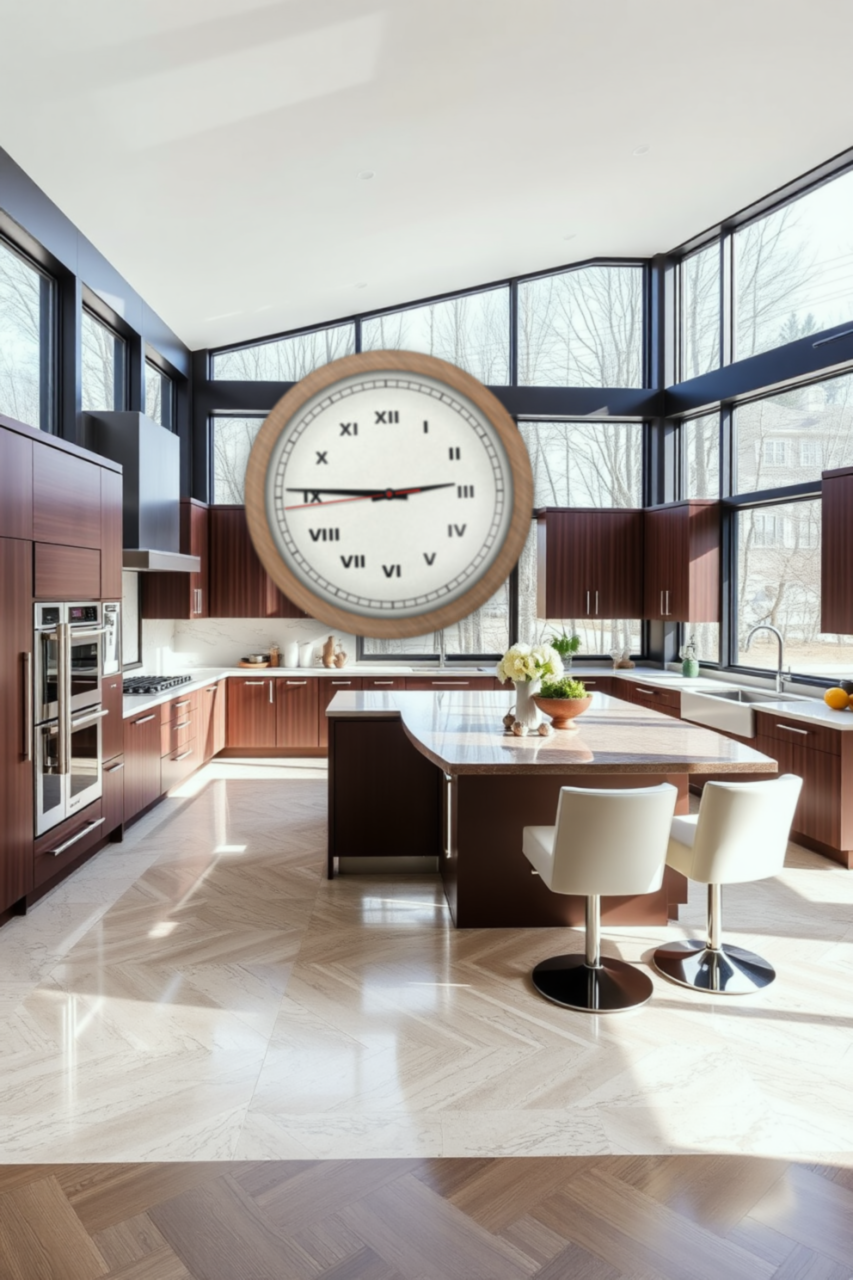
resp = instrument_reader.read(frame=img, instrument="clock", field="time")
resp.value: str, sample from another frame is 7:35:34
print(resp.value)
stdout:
2:45:44
